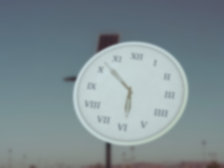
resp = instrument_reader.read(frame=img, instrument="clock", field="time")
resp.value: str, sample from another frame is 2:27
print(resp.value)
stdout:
5:52
